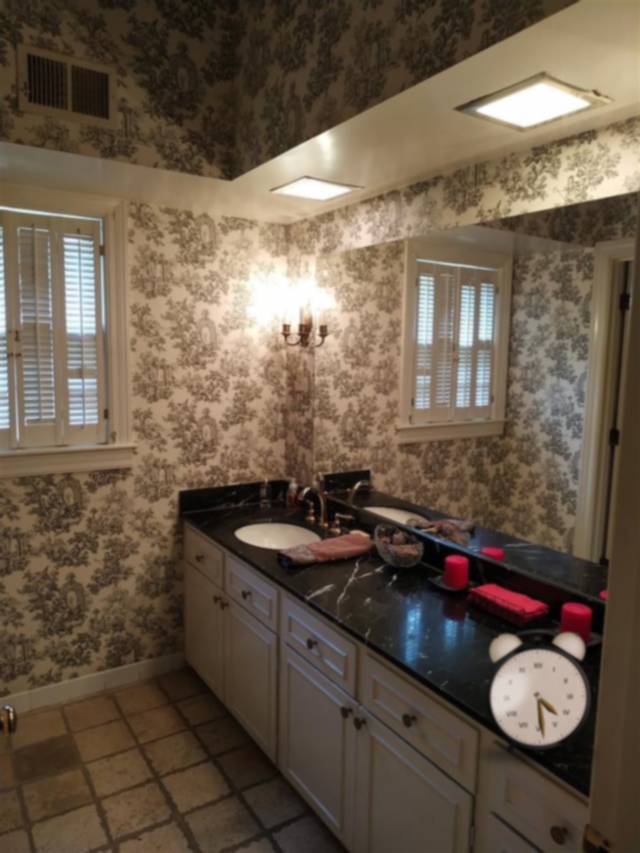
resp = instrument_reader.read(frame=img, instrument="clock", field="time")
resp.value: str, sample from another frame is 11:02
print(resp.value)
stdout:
4:29
